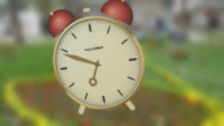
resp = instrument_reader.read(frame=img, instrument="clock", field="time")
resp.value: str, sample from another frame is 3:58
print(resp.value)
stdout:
6:49
